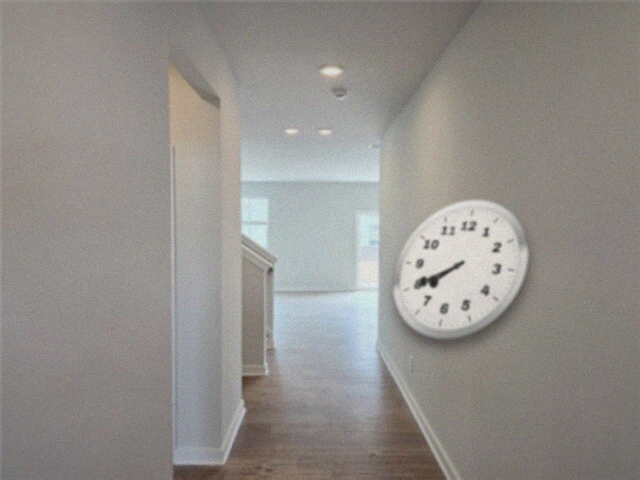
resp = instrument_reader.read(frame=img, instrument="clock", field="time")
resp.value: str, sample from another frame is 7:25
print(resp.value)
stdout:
7:40
